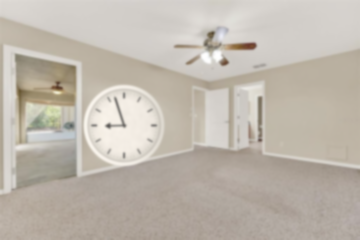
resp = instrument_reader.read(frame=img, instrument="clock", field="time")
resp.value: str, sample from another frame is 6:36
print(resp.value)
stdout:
8:57
